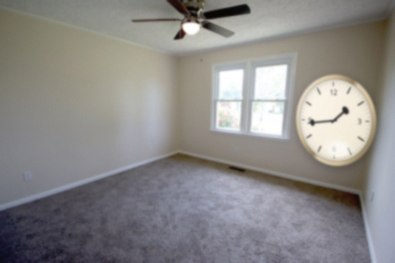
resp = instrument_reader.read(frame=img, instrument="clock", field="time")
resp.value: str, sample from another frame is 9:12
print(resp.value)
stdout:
1:44
